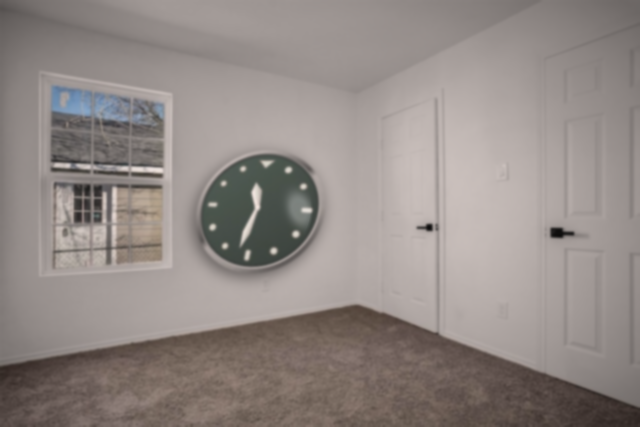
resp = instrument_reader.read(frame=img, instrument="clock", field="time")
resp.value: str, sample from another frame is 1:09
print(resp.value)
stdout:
11:32
